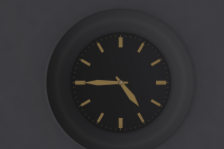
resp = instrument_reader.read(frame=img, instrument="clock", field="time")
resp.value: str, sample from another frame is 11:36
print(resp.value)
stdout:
4:45
